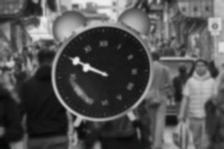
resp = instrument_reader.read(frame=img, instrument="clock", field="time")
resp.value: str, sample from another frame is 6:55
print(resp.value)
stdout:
9:50
